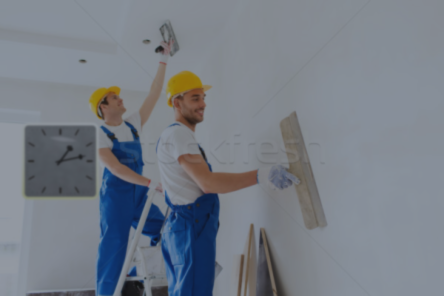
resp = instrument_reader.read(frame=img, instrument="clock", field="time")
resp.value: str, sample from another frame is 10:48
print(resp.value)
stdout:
1:13
